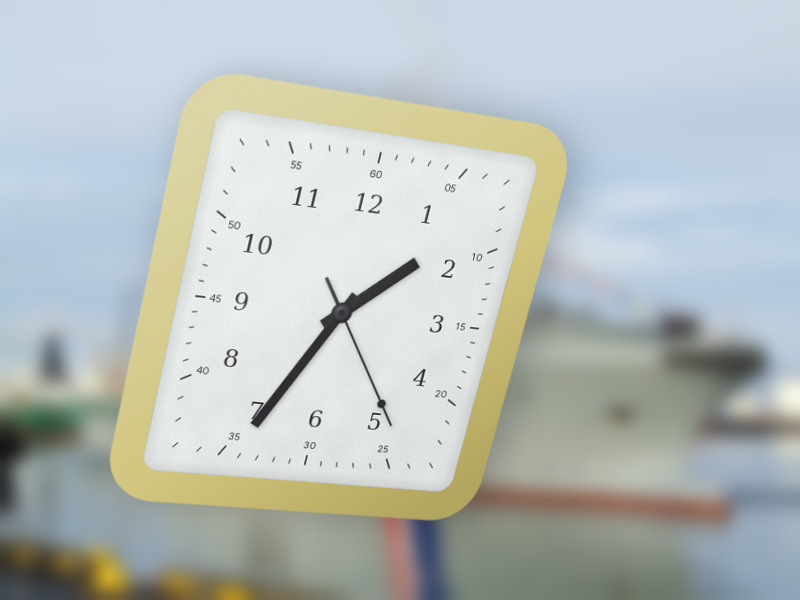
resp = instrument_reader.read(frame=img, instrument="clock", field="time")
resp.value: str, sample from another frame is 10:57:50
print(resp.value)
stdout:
1:34:24
